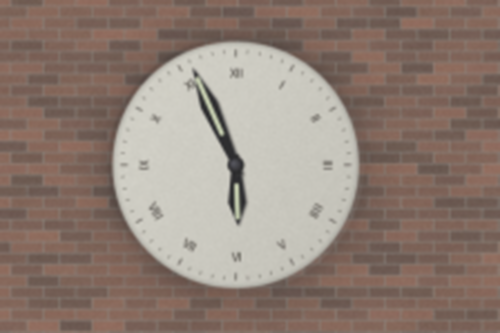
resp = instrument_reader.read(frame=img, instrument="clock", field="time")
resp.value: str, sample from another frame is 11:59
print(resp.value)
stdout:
5:56
